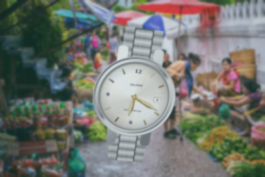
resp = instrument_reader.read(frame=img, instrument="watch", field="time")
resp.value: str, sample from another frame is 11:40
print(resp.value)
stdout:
6:19
